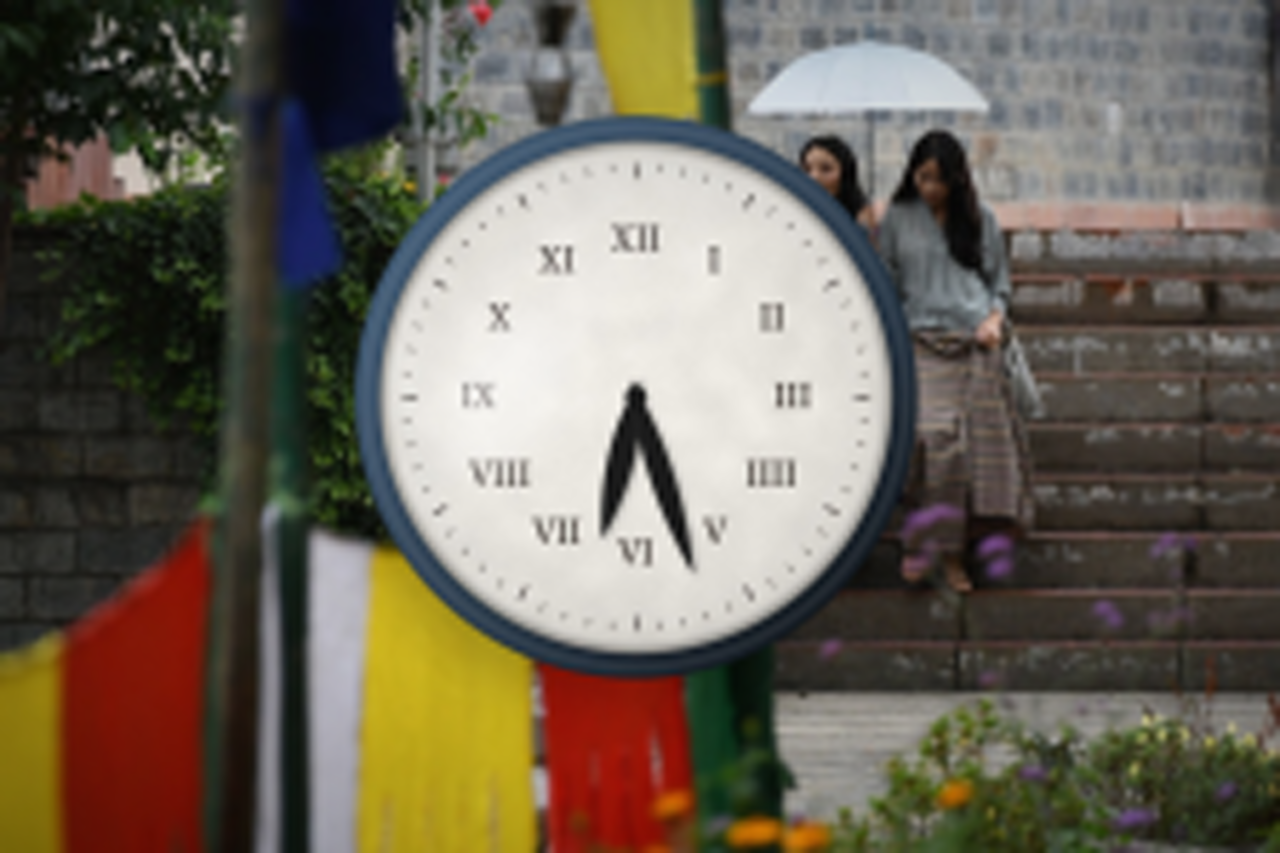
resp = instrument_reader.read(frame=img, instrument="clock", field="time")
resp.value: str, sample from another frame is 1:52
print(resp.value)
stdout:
6:27
